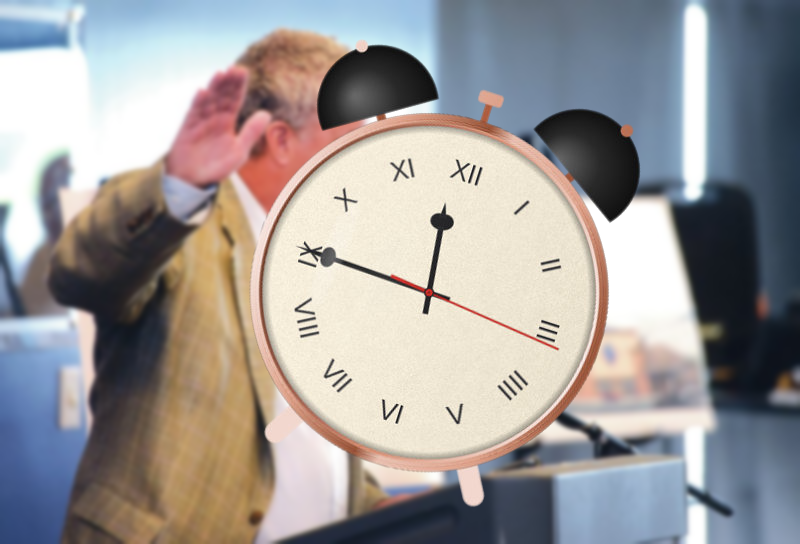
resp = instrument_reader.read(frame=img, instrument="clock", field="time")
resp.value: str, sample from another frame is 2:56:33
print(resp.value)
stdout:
11:45:16
